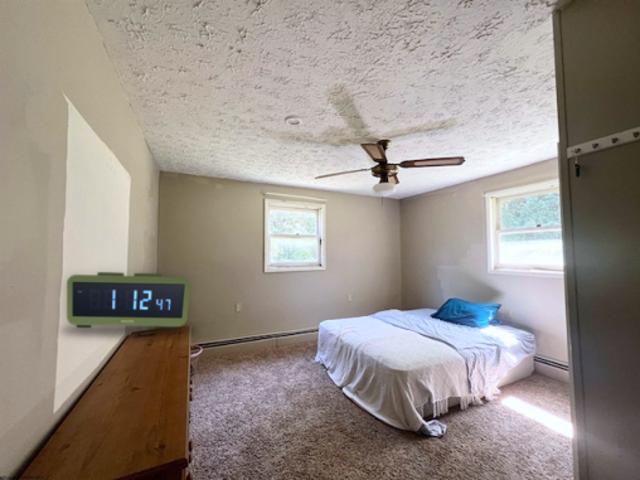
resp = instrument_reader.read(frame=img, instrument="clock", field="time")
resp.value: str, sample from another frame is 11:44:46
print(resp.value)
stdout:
1:12:47
